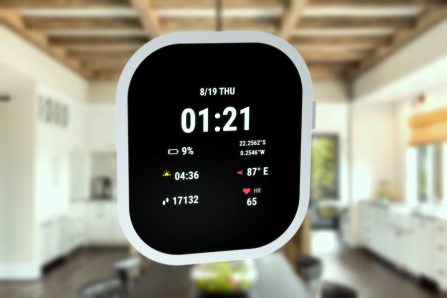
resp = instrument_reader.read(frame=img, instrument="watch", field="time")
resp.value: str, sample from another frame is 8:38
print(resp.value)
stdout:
1:21
